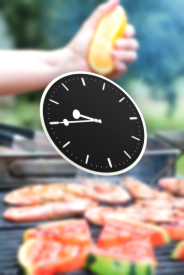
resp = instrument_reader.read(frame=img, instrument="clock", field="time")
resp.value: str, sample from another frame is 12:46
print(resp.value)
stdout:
9:45
